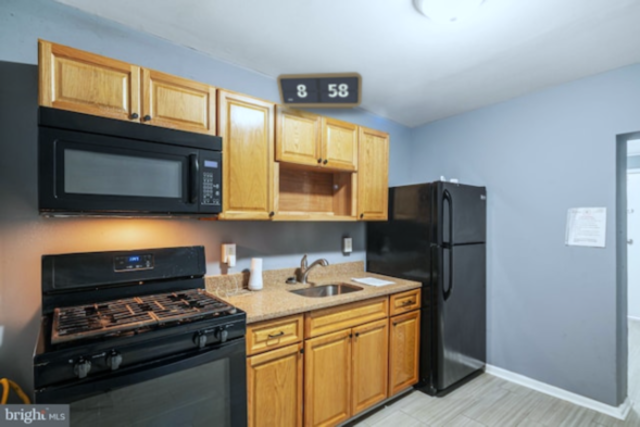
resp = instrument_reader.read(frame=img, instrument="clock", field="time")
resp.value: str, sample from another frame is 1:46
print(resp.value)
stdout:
8:58
